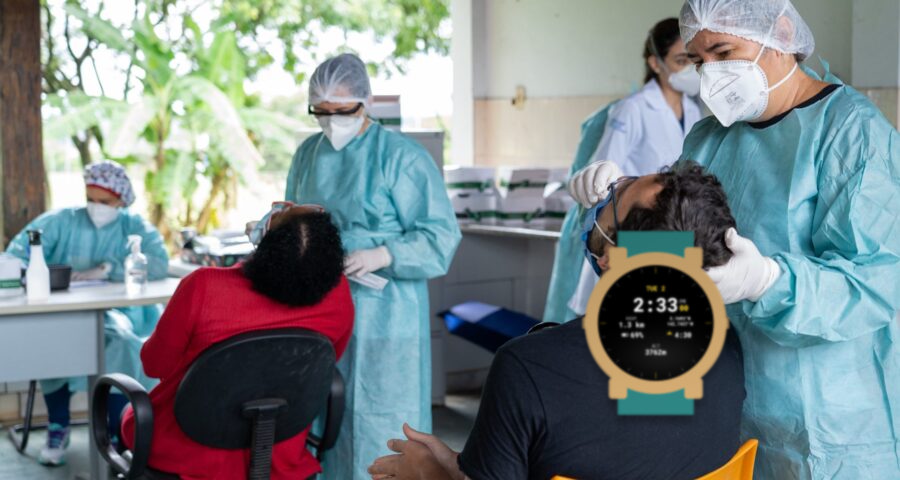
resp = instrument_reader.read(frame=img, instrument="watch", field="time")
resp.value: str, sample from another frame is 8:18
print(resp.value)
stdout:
2:33
